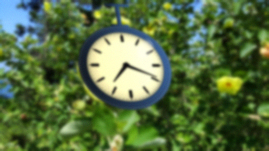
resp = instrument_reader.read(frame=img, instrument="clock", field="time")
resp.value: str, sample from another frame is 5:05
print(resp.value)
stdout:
7:19
